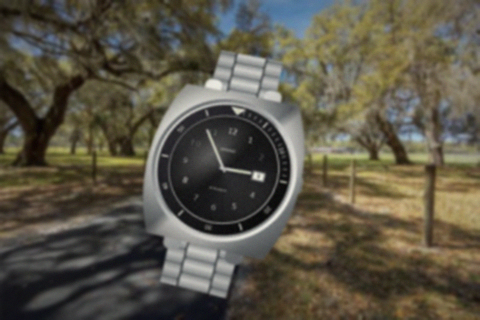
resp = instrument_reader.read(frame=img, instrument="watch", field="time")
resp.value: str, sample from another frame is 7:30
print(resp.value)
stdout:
2:54
